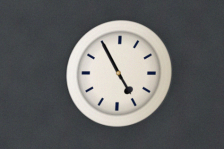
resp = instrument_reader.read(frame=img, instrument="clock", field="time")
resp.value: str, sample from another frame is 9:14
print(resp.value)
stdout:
4:55
